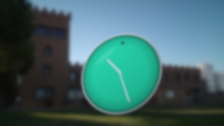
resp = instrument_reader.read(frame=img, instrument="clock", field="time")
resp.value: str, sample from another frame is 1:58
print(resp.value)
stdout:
10:26
